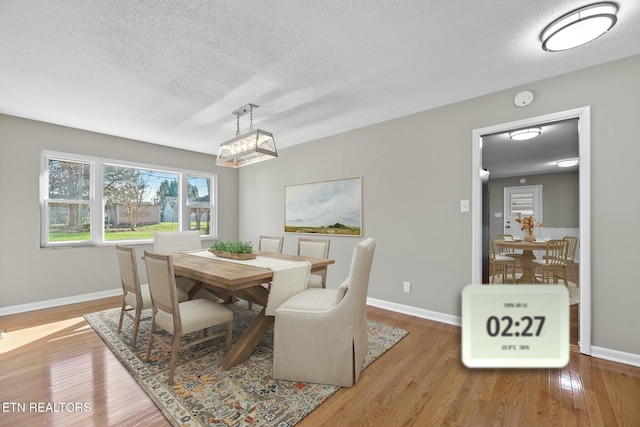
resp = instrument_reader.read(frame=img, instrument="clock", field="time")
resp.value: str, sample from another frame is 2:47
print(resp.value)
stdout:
2:27
